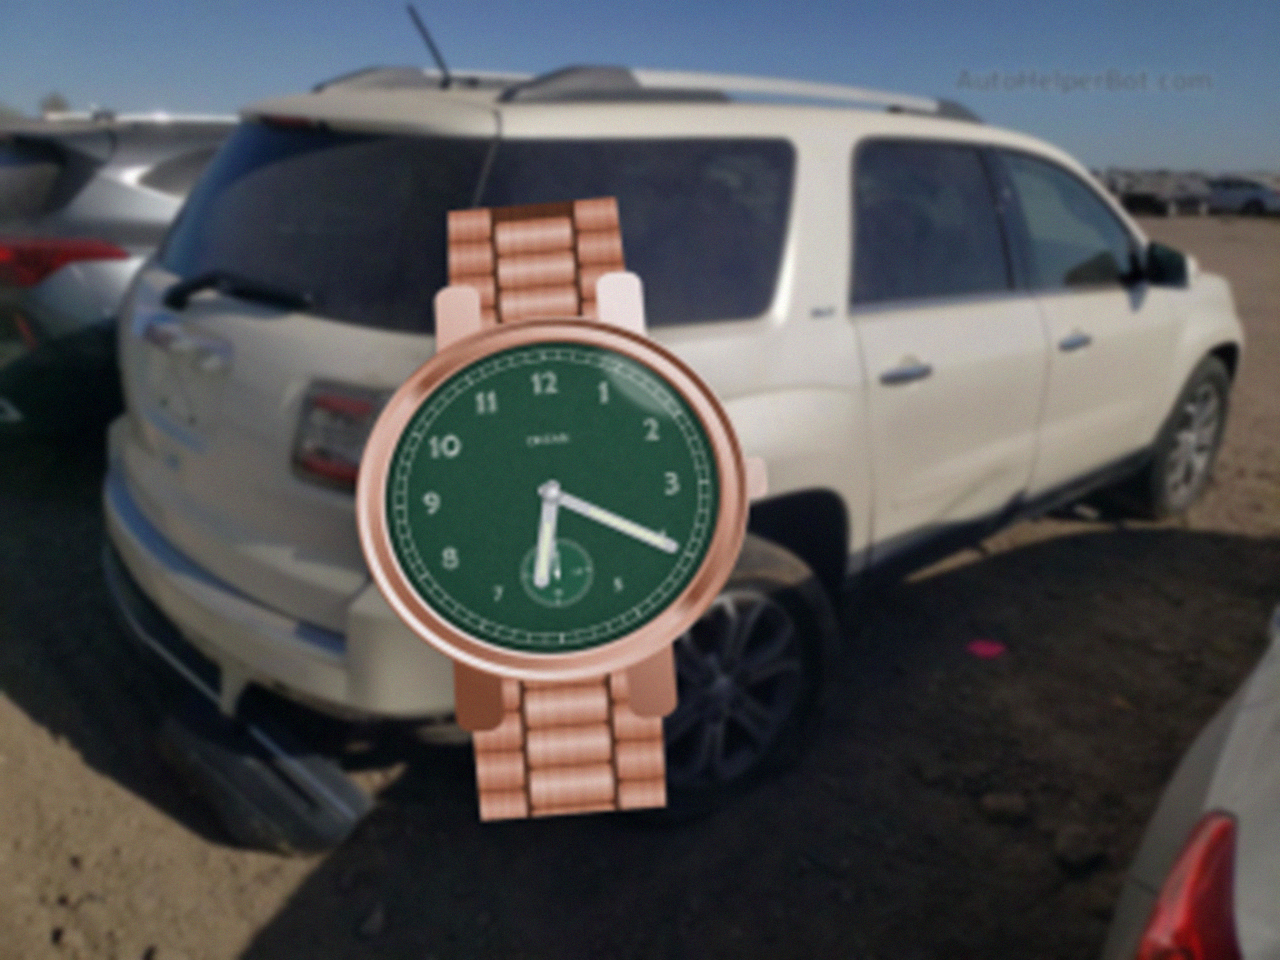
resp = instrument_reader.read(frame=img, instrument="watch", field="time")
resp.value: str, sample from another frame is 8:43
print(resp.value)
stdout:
6:20
